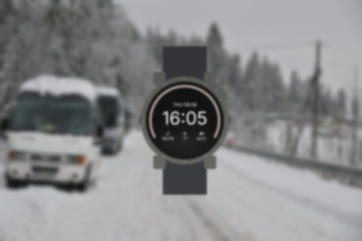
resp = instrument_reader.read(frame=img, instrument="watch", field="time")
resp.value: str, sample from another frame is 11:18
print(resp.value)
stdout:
16:05
